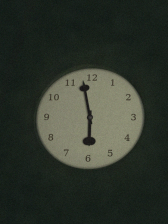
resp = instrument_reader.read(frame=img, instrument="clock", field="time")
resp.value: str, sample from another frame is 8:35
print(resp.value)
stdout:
5:58
